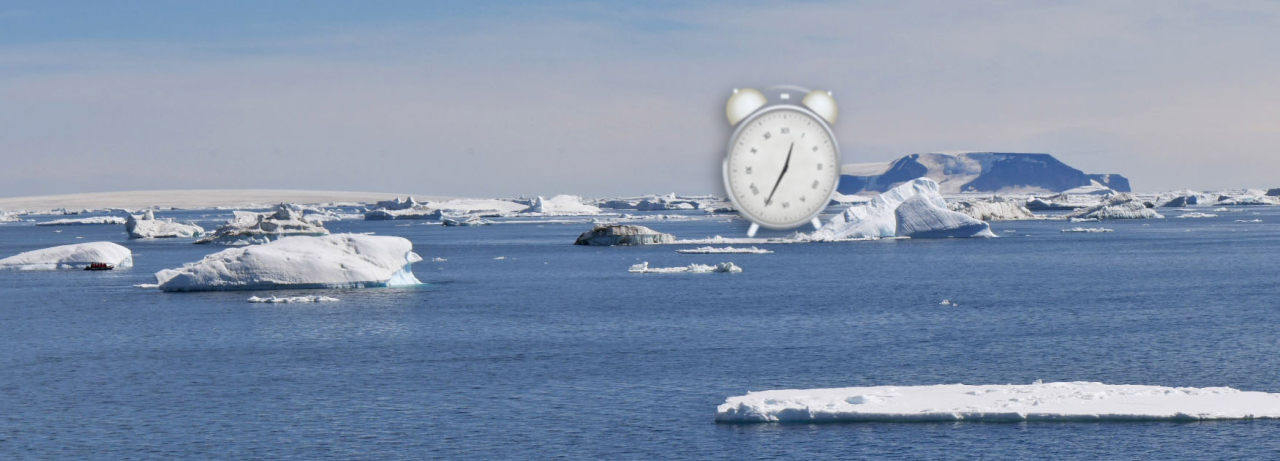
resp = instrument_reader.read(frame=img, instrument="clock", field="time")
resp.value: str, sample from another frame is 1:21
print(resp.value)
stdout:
12:35
